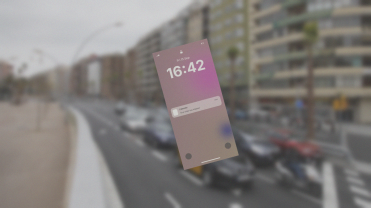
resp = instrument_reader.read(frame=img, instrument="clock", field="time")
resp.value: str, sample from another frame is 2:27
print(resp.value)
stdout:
16:42
